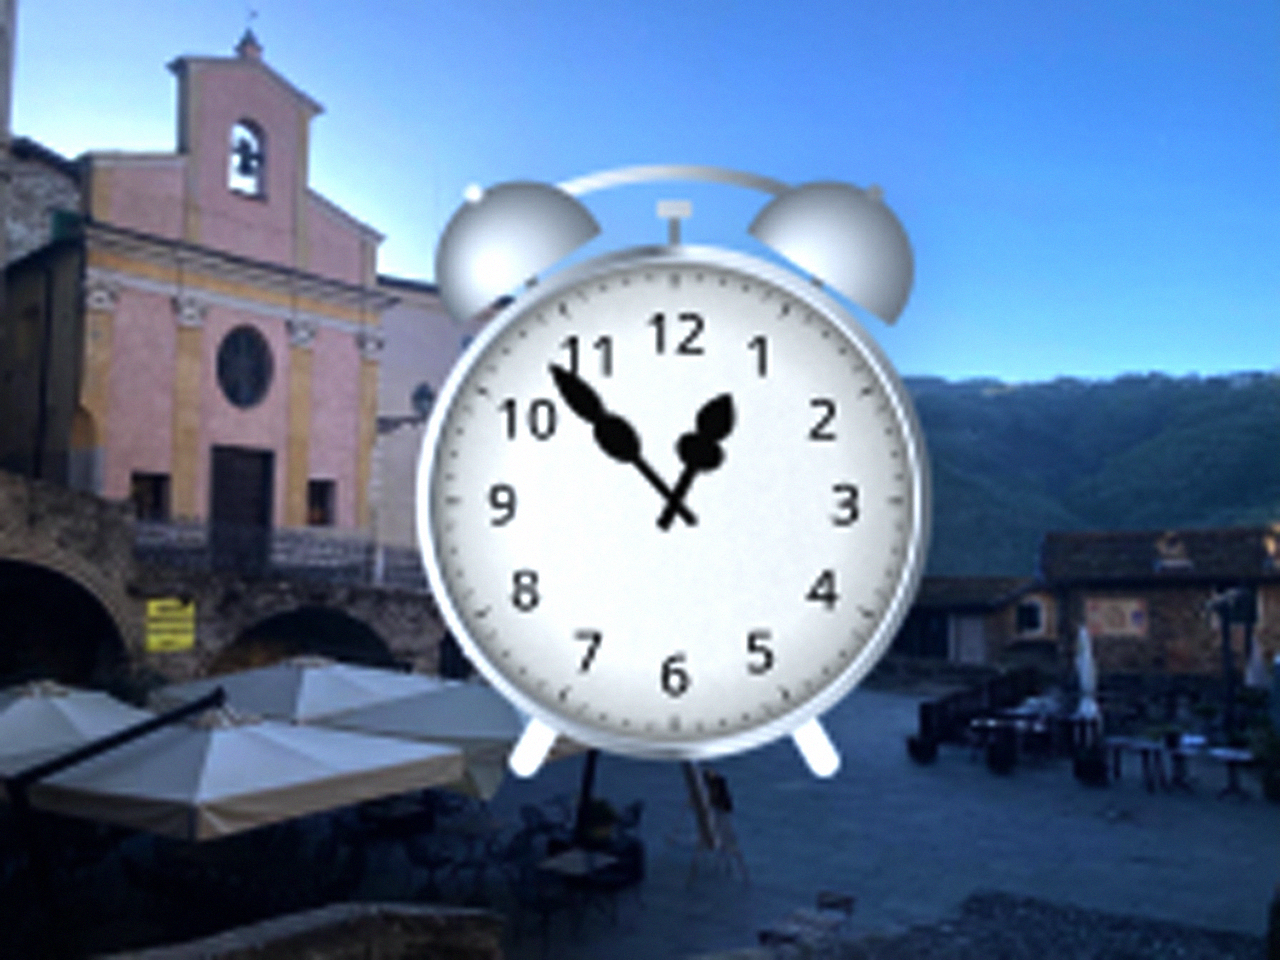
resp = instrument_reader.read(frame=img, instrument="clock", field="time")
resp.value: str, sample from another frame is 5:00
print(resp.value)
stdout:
12:53
